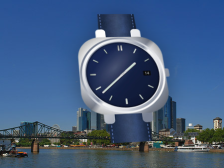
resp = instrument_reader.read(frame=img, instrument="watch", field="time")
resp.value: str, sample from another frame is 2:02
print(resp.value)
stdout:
1:38
